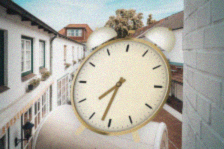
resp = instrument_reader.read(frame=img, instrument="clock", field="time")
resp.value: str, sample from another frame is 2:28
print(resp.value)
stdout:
7:32
